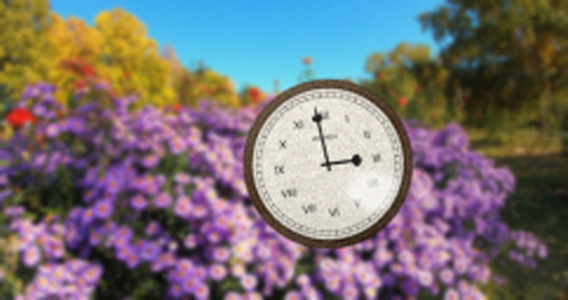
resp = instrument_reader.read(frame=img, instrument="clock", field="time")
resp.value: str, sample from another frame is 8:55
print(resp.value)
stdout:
2:59
